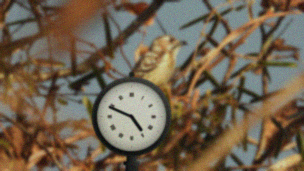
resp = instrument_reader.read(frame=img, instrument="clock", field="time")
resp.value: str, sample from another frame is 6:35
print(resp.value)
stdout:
4:49
